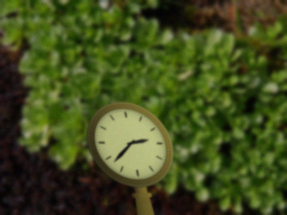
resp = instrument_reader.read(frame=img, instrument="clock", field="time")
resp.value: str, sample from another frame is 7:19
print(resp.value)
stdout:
2:38
